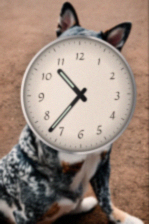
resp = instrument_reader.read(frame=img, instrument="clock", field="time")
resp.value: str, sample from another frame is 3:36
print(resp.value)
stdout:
10:37
